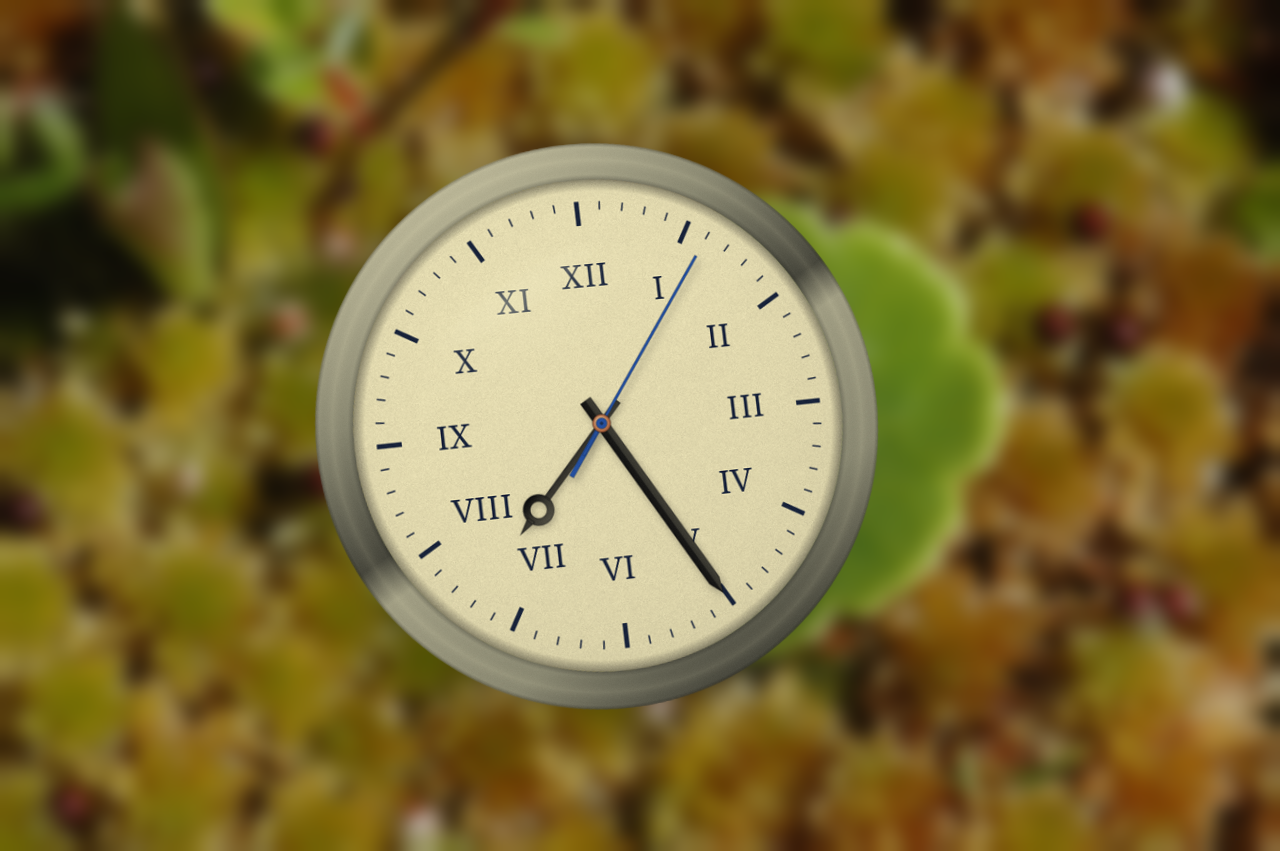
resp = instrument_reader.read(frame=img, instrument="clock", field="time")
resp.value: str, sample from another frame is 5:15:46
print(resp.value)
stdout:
7:25:06
